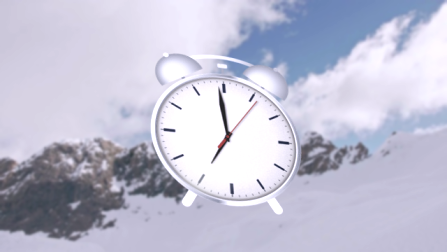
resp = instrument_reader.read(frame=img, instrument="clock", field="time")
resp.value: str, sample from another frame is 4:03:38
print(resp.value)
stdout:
6:59:06
